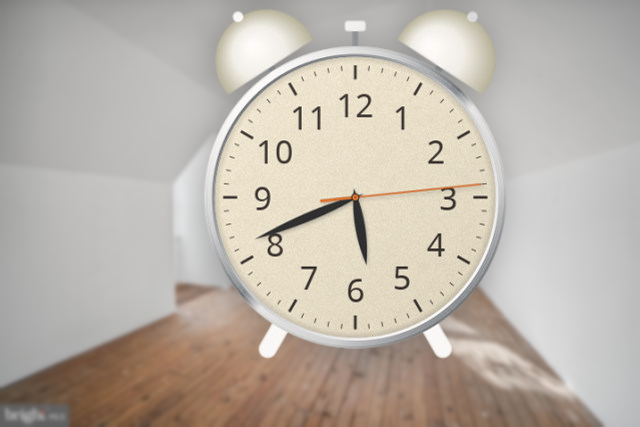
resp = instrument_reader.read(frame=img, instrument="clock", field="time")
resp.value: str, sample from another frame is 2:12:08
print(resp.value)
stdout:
5:41:14
